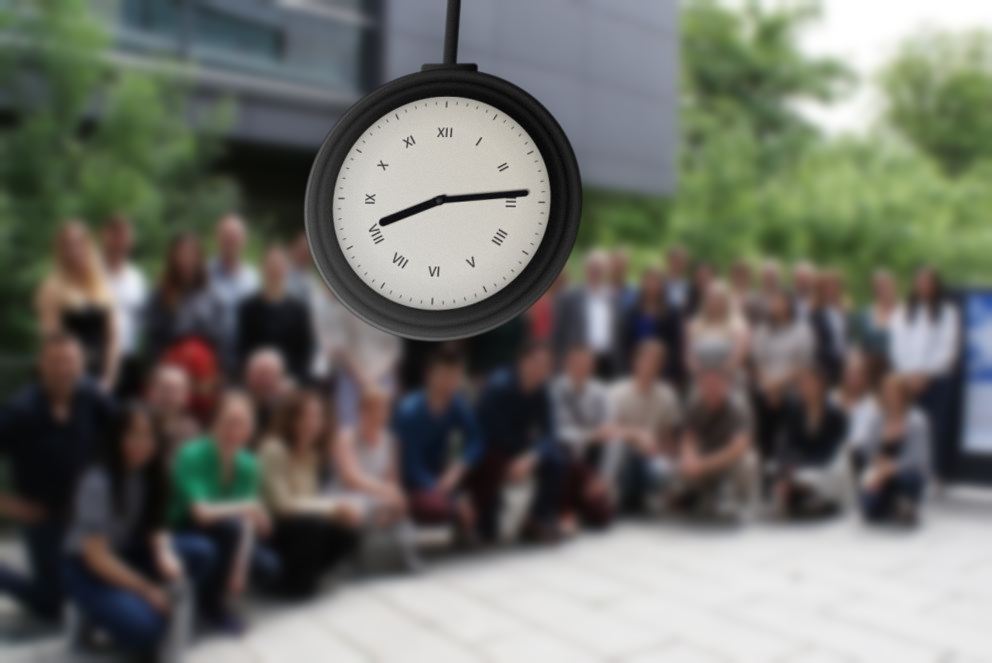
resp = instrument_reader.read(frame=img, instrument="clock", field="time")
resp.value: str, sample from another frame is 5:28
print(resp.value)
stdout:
8:14
